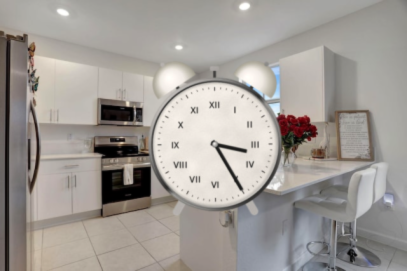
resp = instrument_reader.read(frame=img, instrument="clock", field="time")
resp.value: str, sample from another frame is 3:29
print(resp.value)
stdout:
3:25
